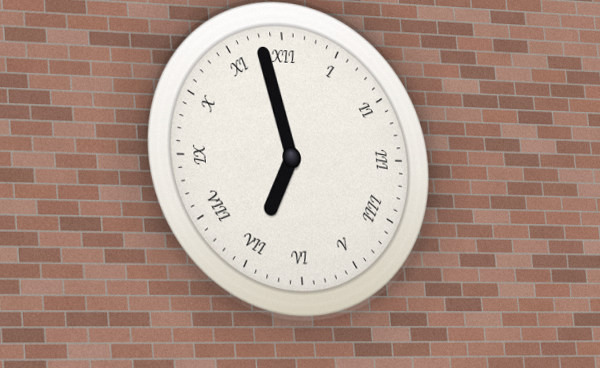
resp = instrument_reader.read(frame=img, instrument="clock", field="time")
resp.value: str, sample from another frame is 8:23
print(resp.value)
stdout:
6:58
